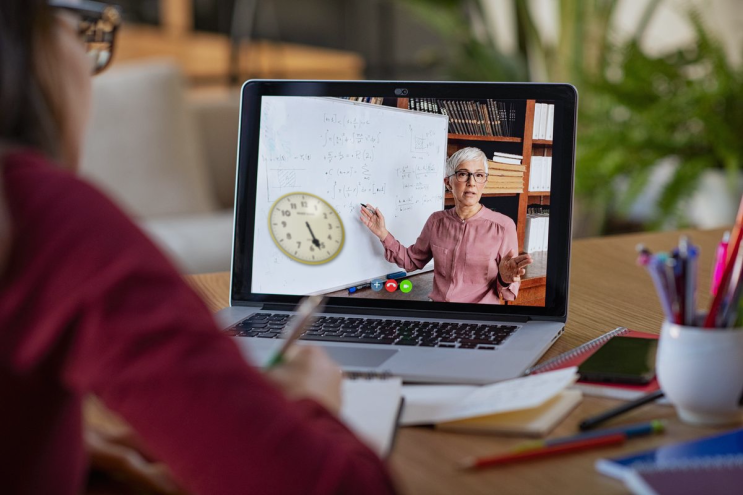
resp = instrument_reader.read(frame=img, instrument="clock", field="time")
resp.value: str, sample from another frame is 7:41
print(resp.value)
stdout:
5:27
